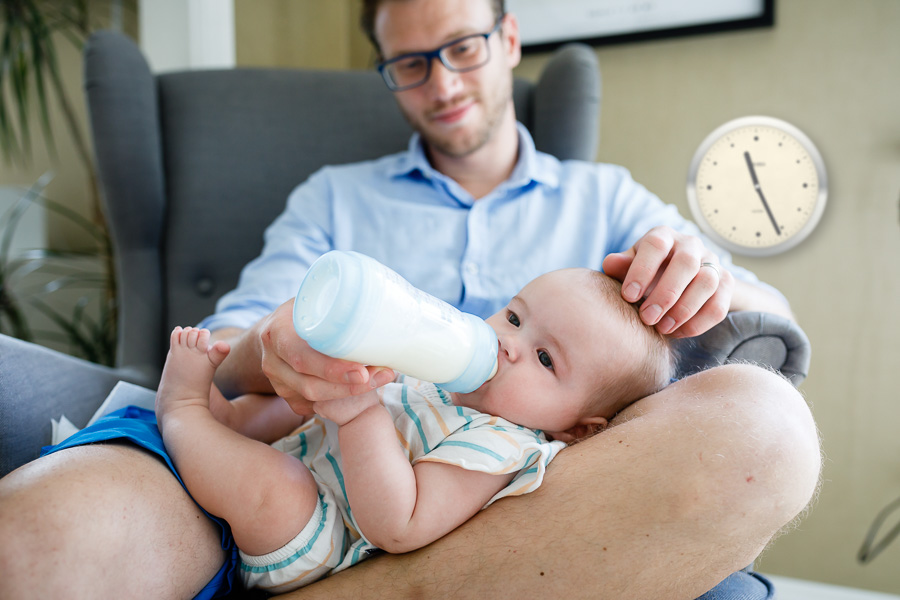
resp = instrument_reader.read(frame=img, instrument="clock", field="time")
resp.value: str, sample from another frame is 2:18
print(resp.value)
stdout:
11:26
